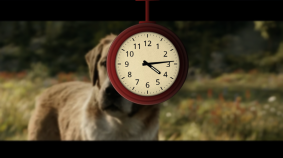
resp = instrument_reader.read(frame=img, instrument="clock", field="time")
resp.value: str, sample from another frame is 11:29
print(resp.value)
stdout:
4:14
